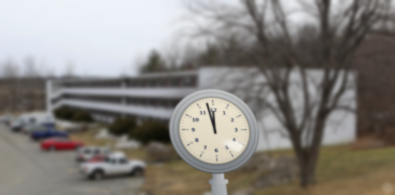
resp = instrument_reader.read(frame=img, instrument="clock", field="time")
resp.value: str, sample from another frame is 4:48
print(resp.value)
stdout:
11:58
